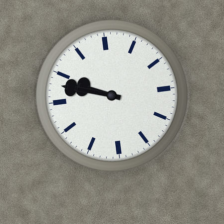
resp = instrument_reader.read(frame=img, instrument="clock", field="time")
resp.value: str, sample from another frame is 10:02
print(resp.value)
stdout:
9:48
